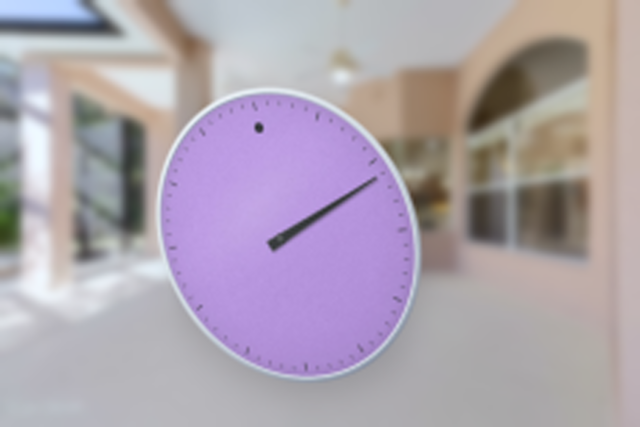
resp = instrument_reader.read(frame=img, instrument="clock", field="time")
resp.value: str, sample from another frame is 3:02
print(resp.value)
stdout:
2:11
